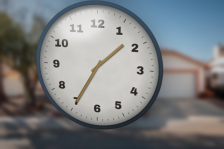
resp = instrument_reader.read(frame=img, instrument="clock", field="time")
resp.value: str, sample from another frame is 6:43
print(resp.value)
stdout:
1:35
